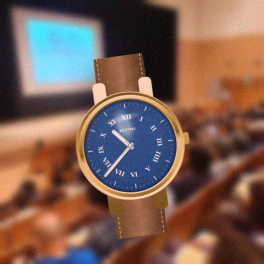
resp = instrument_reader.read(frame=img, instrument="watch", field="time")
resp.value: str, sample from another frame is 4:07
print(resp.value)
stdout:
10:38
